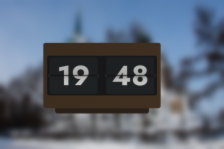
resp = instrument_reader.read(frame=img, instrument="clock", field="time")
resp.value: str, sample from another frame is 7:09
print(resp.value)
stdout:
19:48
